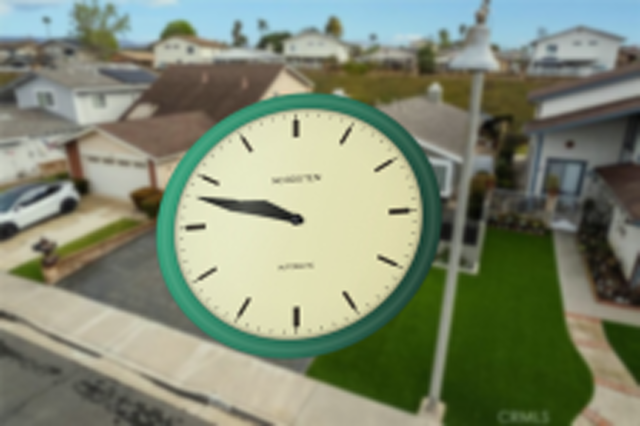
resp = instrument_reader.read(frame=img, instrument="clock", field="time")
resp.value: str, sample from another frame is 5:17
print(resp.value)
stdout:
9:48
